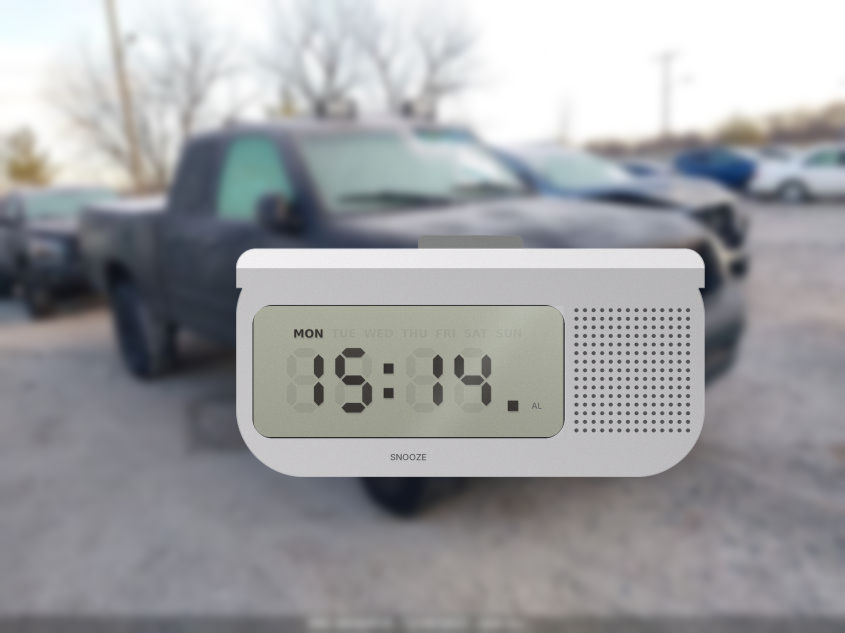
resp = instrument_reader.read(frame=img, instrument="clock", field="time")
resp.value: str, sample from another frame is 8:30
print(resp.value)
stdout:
15:14
